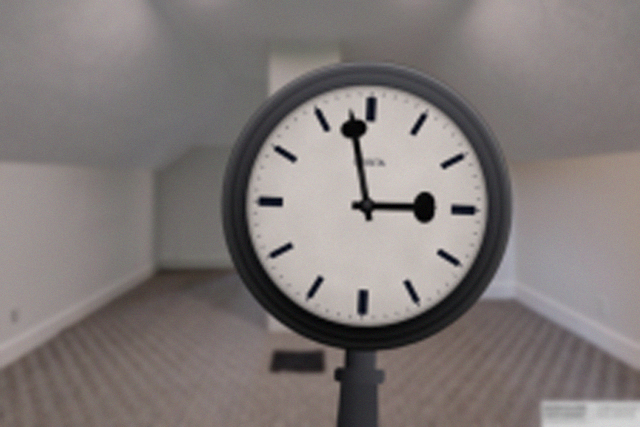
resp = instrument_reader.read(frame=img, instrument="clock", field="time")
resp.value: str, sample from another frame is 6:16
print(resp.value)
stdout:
2:58
